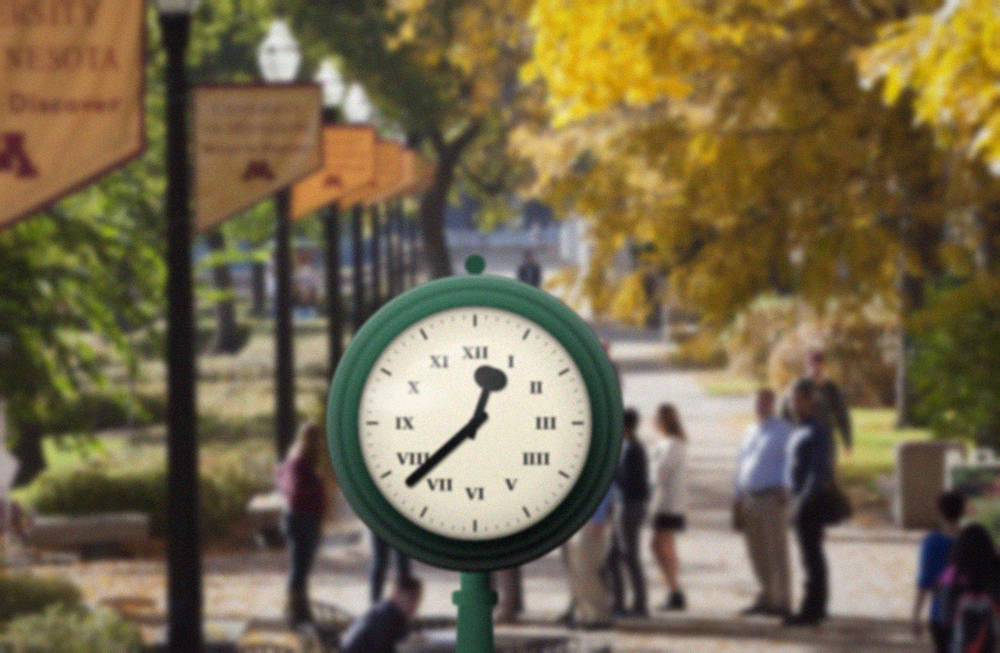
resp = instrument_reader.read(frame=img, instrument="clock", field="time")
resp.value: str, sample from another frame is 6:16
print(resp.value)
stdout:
12:38
